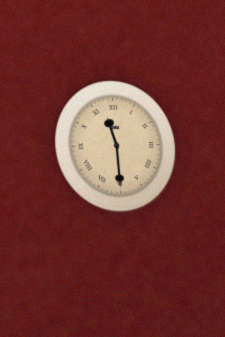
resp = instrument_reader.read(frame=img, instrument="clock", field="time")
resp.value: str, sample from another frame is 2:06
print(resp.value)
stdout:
11:30
